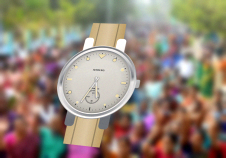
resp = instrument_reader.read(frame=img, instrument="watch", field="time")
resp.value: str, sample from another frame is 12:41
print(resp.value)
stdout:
5:34
